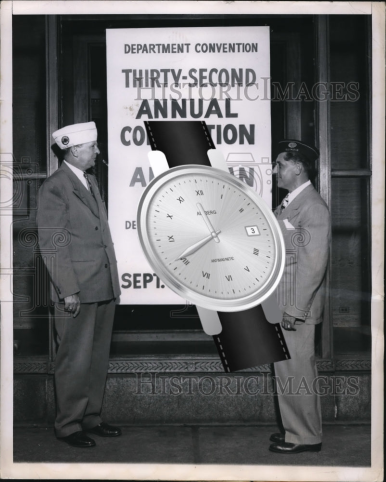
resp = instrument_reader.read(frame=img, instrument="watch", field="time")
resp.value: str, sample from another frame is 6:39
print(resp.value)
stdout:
11:41
